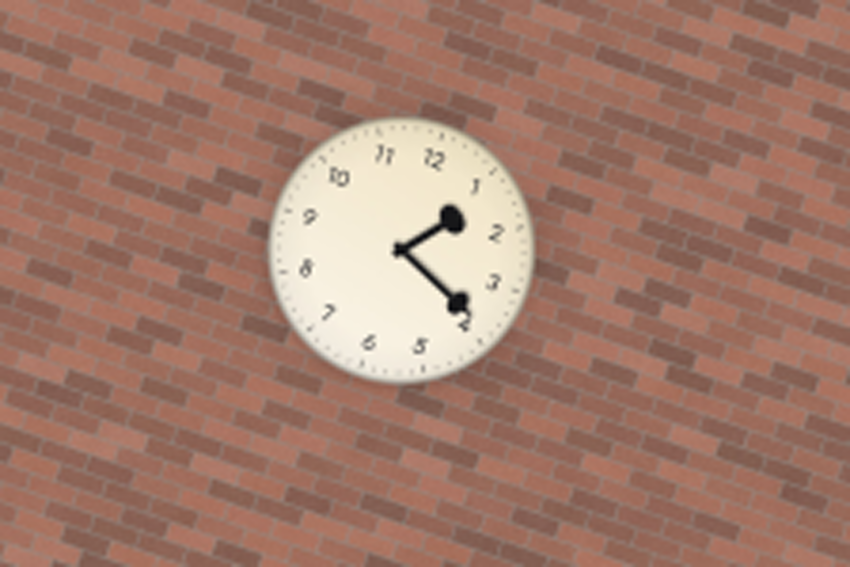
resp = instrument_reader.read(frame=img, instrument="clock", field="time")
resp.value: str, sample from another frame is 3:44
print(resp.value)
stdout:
1:19
